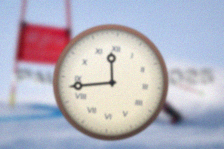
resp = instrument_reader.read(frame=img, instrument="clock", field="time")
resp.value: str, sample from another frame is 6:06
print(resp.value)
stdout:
11:43
